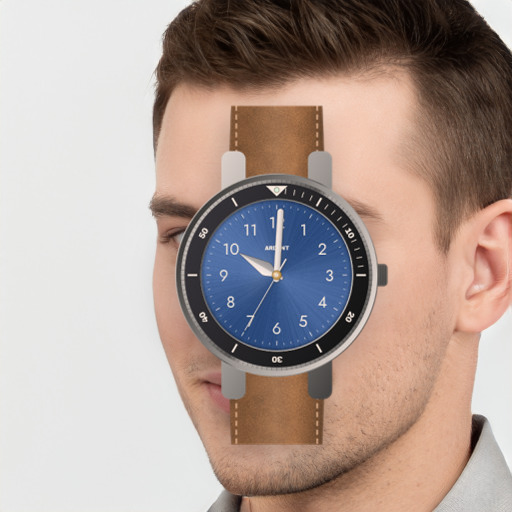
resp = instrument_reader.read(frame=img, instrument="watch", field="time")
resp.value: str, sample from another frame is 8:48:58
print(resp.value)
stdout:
10:00:35
